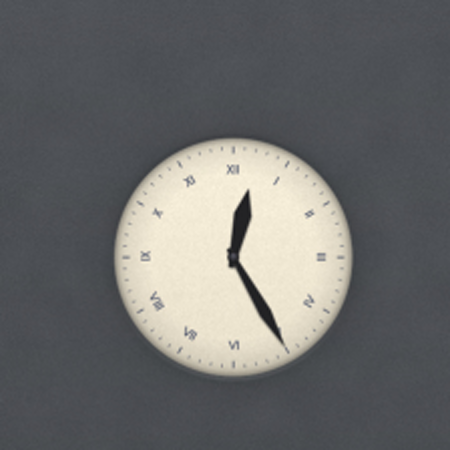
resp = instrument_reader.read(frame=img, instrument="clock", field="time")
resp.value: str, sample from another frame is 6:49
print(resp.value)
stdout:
12:25
